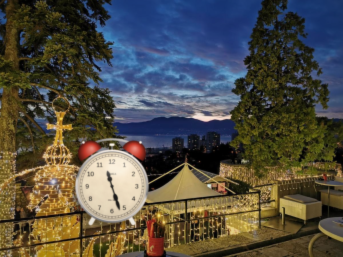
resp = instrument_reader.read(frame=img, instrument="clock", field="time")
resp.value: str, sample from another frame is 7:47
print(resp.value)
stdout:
11:27
